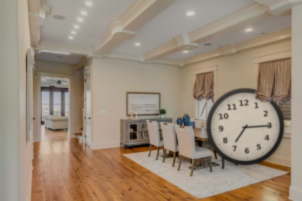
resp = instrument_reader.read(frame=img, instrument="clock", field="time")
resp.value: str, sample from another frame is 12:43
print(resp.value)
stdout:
7:15
